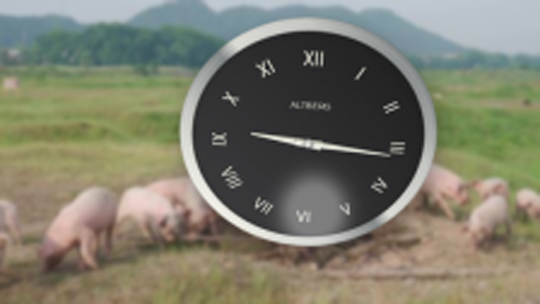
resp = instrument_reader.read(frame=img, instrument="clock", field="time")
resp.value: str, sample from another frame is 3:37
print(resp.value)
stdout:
9:16
